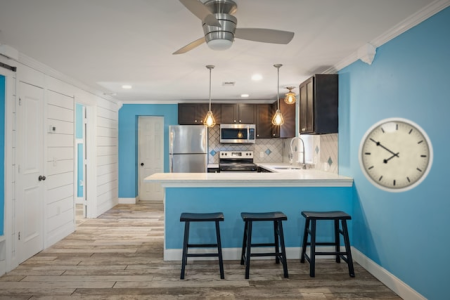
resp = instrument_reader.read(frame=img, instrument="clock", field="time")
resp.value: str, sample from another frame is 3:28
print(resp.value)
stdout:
7:50
